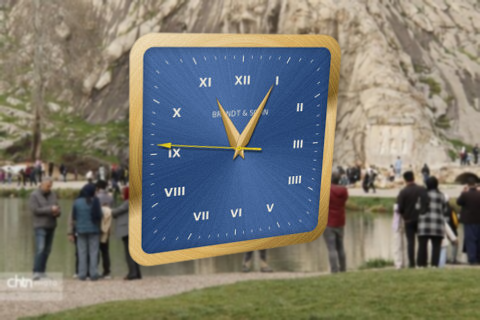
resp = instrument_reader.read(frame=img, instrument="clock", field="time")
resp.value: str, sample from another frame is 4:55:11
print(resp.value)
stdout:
11:04:46
